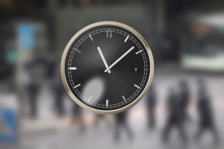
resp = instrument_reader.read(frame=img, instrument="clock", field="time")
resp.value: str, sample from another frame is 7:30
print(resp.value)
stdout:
11:08
